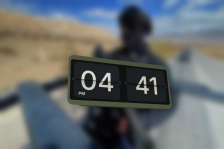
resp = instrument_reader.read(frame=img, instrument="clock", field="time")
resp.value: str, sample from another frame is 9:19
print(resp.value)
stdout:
4:41
